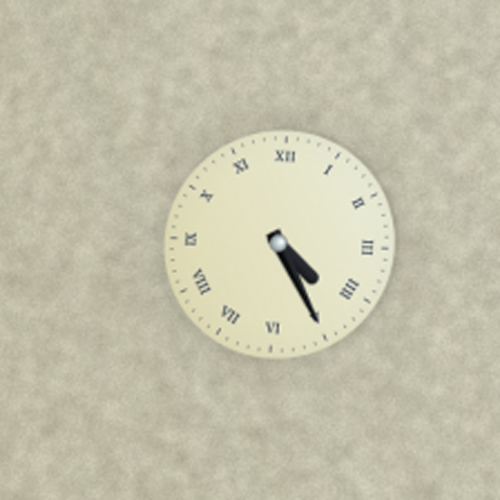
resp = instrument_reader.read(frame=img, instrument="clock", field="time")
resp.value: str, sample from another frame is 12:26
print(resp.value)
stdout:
4:25
